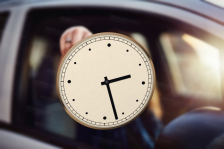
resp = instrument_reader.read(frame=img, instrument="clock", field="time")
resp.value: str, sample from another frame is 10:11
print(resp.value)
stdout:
2:27
